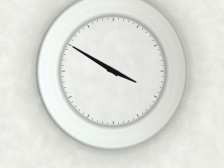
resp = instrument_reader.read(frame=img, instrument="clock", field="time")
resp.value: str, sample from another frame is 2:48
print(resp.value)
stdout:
3:50
